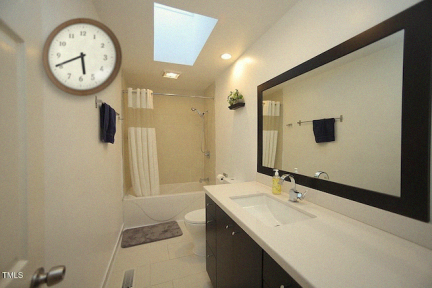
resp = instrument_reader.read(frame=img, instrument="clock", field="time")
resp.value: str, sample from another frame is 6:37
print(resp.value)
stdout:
5:41
